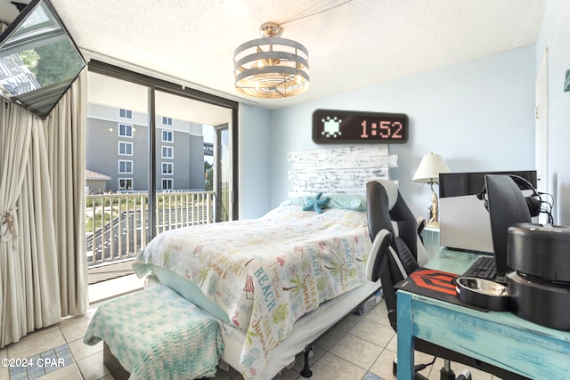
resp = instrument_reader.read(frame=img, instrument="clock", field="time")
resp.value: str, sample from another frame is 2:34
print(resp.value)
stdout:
1:52
